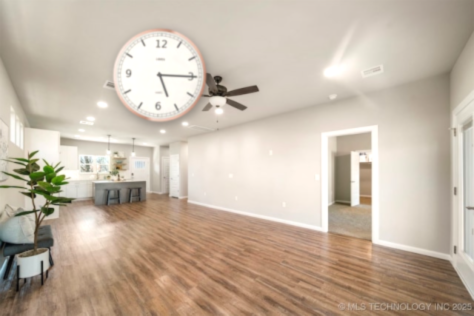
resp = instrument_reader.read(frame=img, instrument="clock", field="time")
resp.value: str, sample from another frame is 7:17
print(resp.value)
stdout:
5:15
